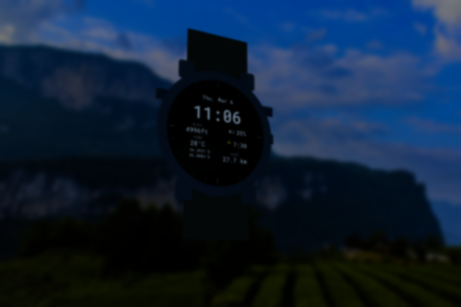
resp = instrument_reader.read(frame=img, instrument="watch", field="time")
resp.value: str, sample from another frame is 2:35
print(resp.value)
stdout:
11:06
